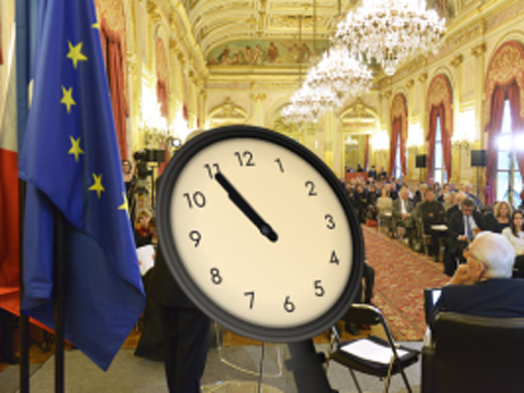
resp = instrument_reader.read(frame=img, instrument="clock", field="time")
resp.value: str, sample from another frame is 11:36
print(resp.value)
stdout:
10:55
